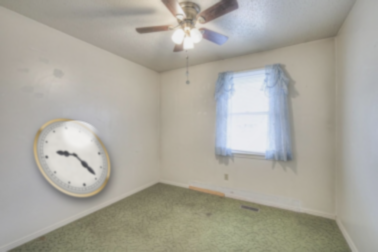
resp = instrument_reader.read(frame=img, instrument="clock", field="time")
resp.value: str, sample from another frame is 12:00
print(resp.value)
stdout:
9:24
